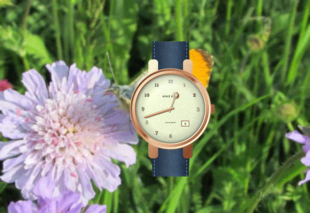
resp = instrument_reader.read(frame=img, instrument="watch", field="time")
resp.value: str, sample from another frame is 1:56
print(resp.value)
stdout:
12:42
